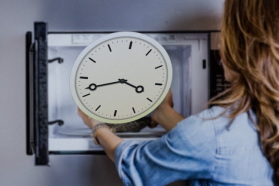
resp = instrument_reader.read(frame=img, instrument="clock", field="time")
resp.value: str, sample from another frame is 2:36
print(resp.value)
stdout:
3:42
